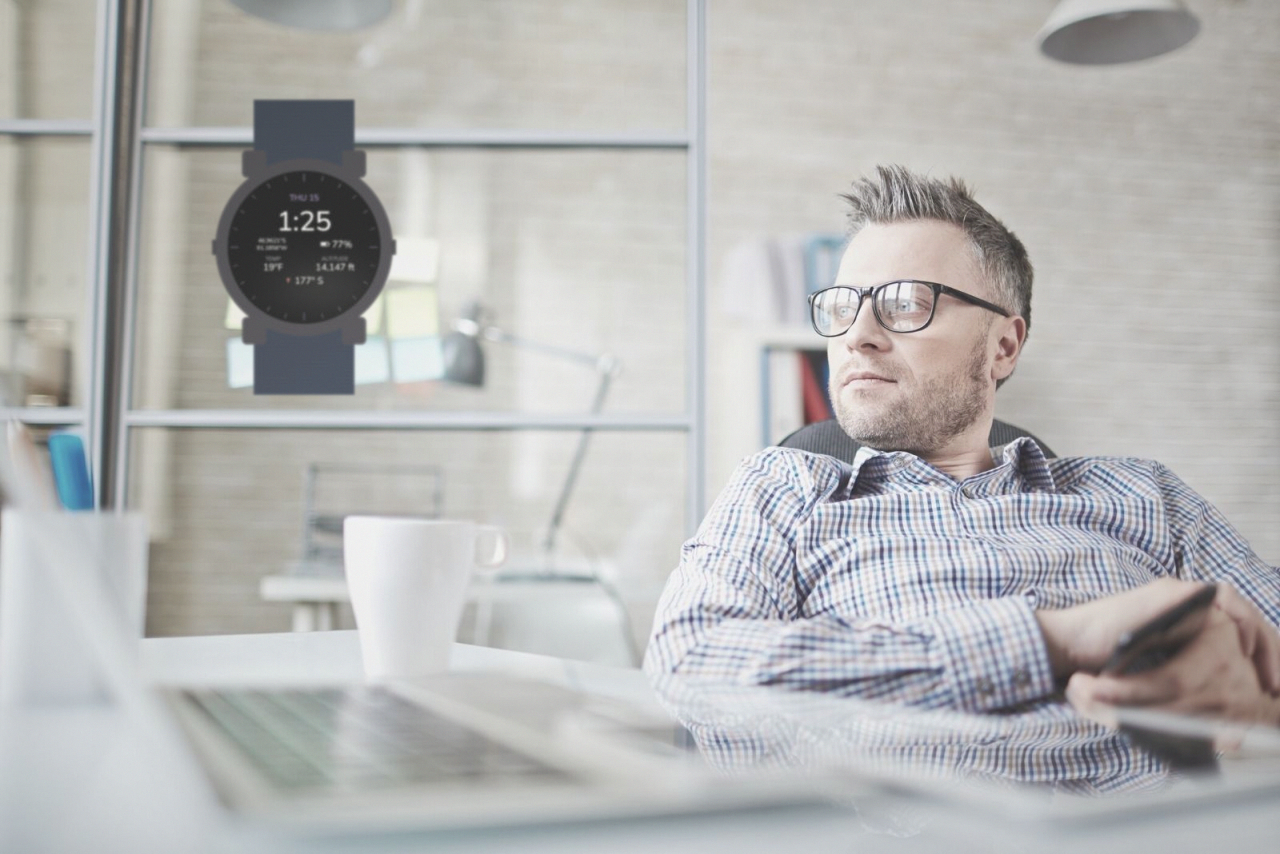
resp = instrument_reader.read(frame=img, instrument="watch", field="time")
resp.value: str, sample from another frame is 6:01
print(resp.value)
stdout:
1:25
